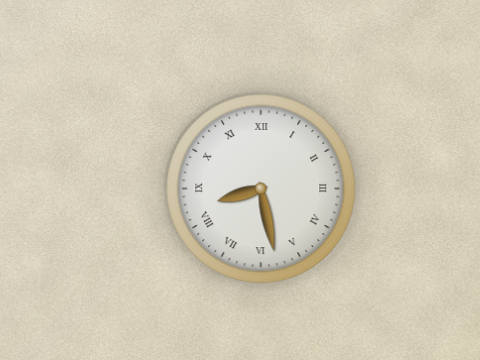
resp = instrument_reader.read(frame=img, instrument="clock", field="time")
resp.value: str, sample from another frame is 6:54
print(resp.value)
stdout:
8:28
